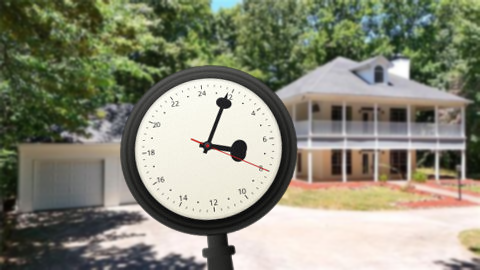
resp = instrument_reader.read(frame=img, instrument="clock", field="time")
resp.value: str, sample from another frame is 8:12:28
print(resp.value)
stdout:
7:04:20
